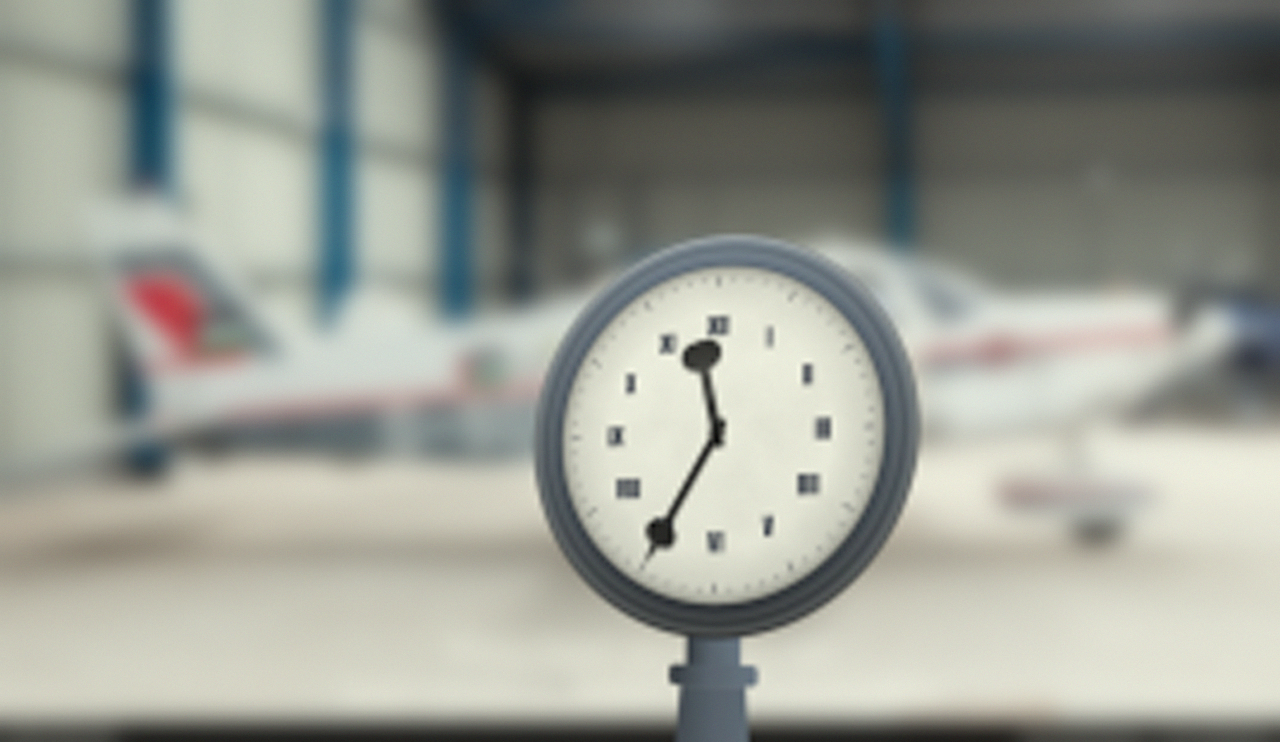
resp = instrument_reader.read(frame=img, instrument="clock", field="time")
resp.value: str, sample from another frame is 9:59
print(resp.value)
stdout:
11:35
